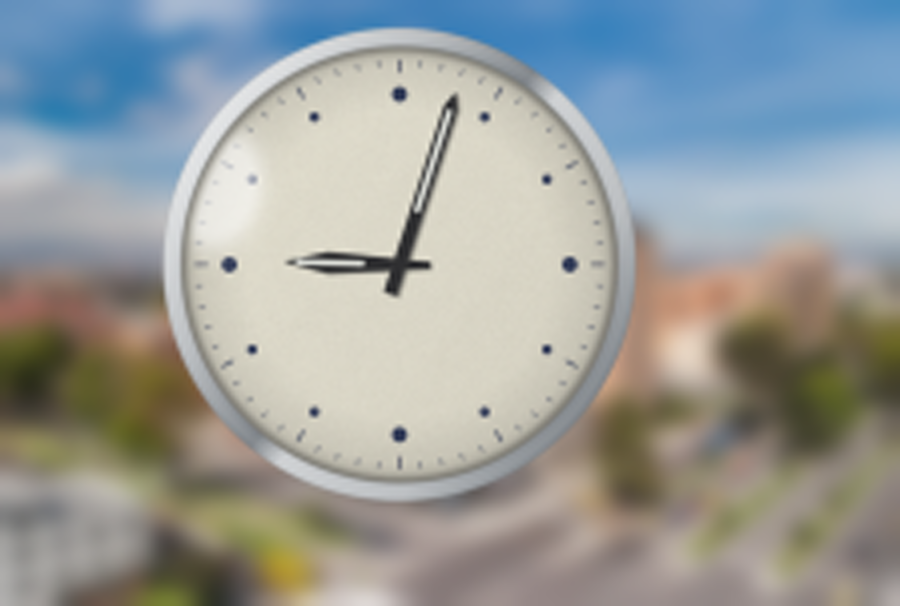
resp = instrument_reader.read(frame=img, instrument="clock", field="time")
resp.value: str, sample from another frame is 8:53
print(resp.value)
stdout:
9:03
